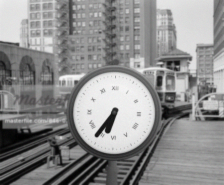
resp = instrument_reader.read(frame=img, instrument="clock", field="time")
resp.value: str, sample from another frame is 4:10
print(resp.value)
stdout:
6:36
